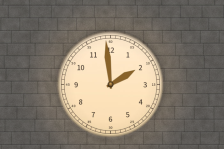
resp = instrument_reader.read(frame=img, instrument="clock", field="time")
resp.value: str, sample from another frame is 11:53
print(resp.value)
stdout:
1:59
